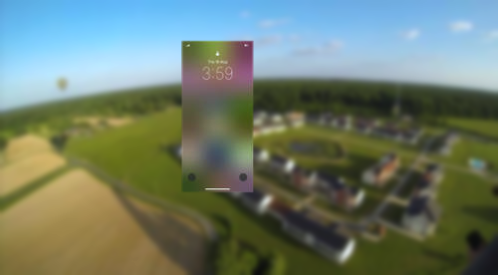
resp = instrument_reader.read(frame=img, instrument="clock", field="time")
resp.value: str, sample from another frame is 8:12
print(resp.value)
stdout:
3:59
